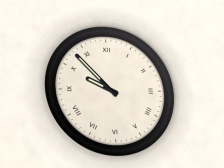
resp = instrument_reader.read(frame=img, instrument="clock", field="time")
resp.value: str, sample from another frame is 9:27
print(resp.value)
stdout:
9:53
